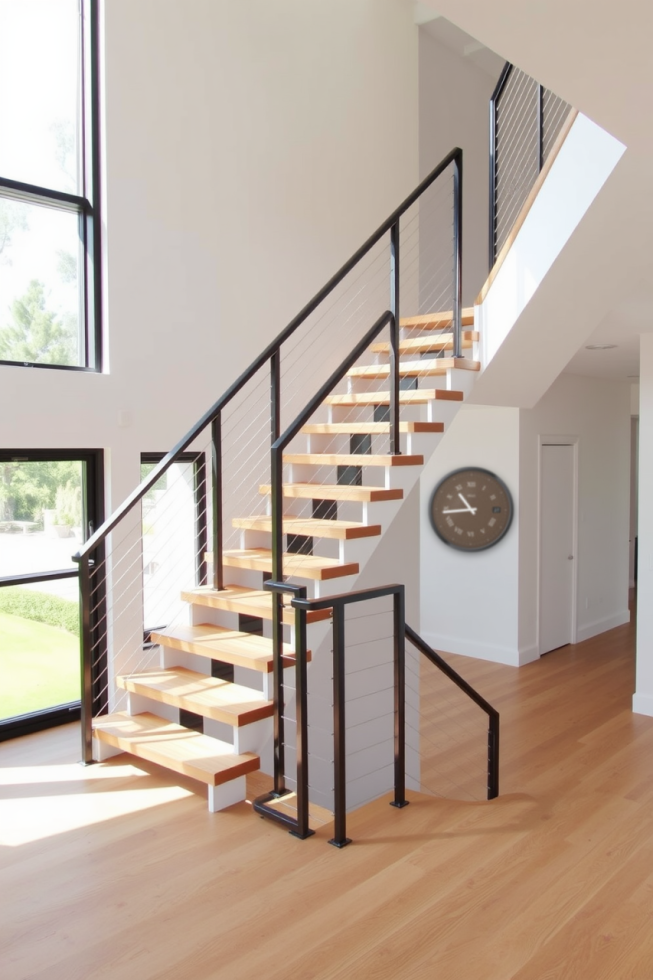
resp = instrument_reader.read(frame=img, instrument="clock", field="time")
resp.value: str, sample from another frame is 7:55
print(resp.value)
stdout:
10:44
